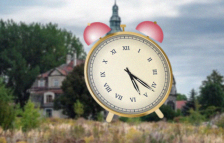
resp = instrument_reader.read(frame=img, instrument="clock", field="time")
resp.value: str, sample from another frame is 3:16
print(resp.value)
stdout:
5:22
